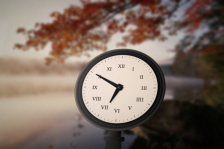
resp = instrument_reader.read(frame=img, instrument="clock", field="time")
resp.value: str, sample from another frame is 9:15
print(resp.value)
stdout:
6:50
